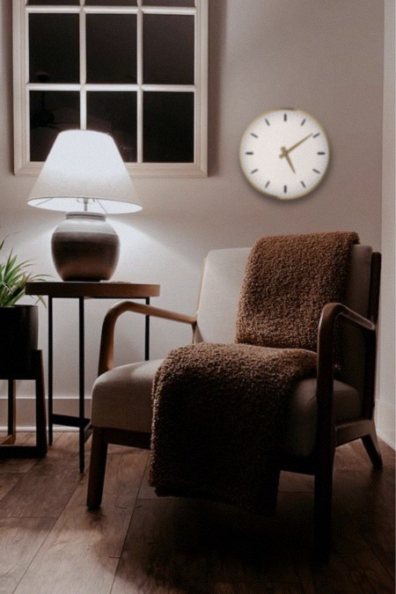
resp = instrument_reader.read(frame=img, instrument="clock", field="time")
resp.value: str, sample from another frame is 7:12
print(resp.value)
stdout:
5:09
